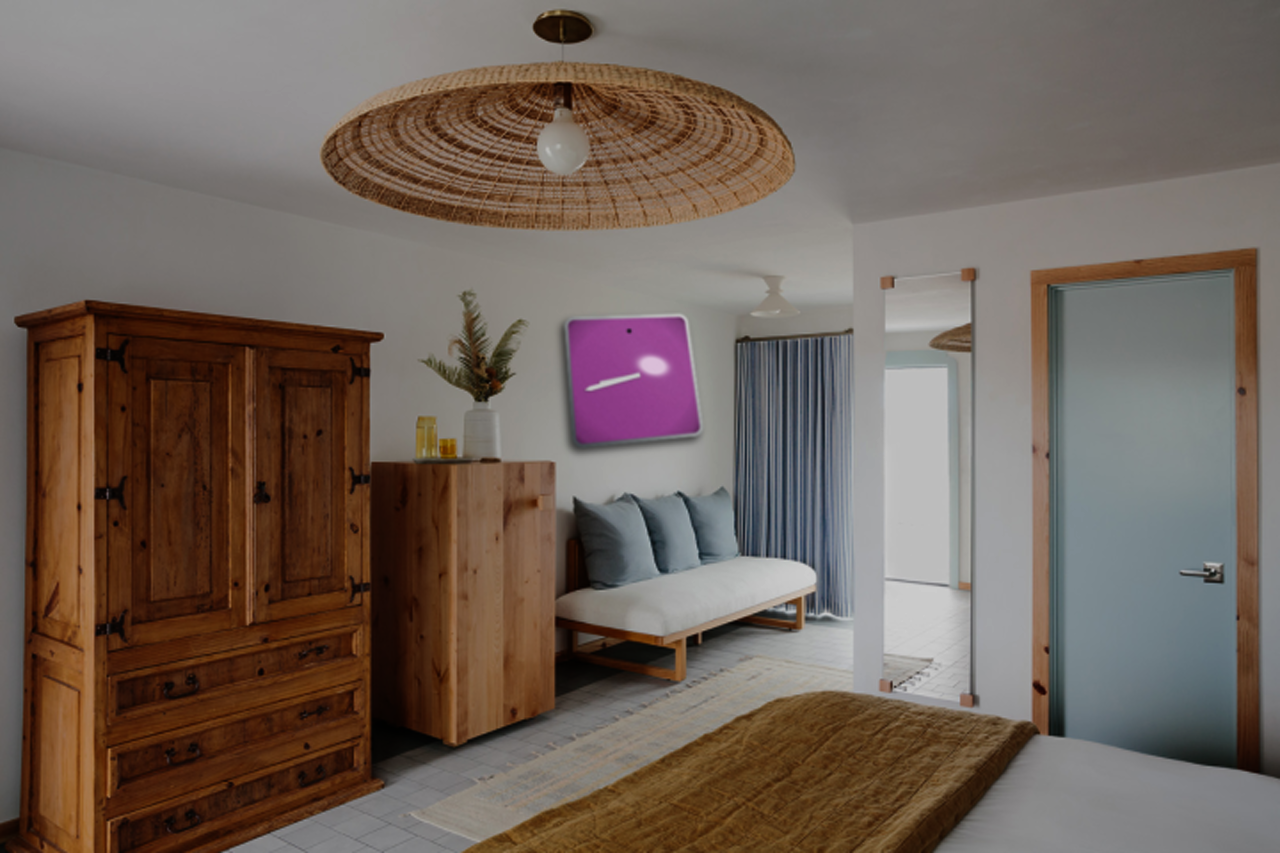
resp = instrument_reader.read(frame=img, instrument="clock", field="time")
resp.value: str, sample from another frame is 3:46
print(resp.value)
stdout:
8:43
